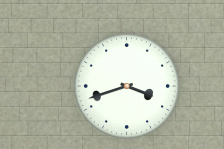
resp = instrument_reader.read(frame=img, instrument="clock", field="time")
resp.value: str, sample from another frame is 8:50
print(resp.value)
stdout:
3:42
